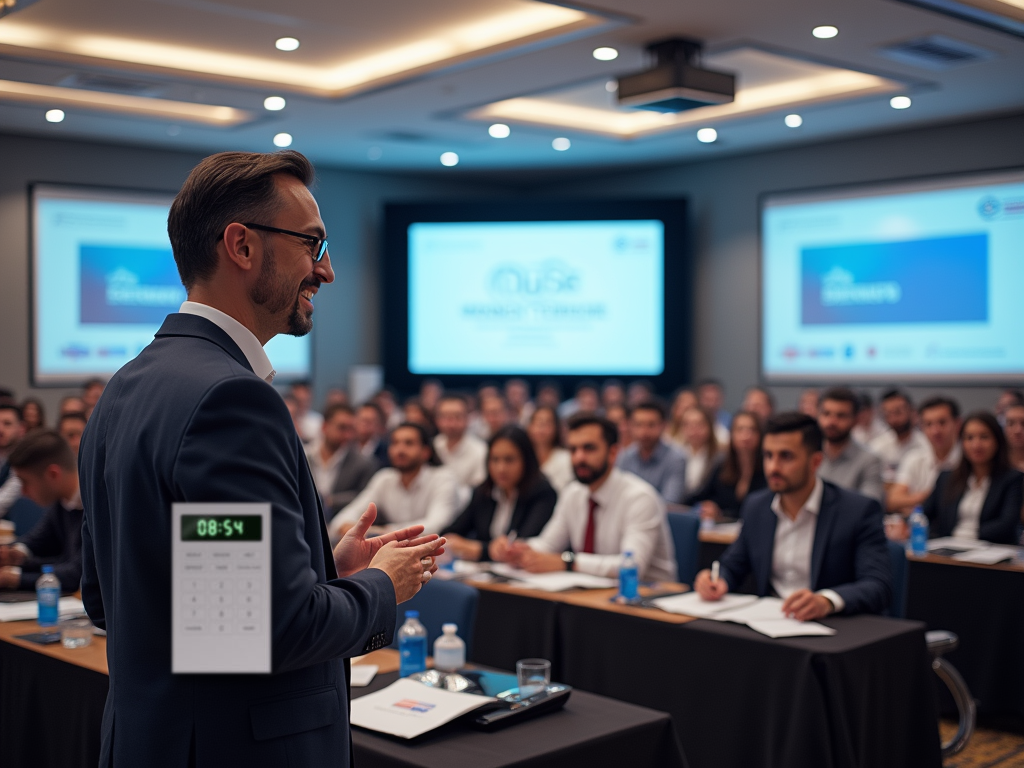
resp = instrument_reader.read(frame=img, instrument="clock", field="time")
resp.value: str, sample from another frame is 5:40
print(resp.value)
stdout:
8:54
